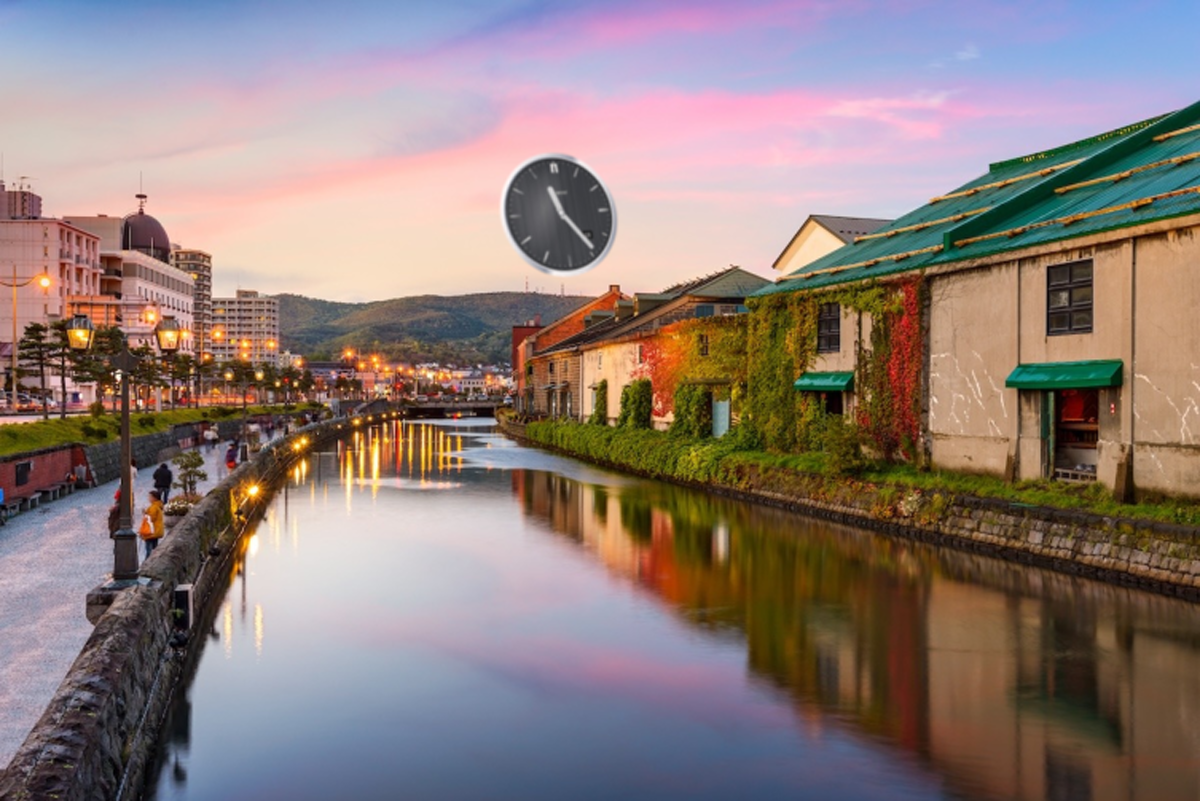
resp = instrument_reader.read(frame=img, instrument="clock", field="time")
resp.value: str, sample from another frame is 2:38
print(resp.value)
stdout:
11:24
